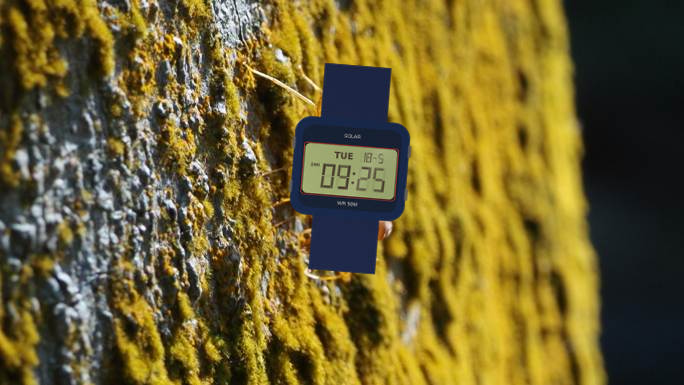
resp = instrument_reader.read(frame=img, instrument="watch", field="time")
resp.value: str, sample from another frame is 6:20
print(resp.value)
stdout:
9:25
